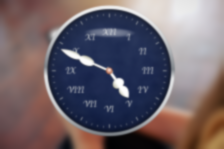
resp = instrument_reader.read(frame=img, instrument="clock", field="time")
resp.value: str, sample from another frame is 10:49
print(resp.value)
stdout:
4:49
